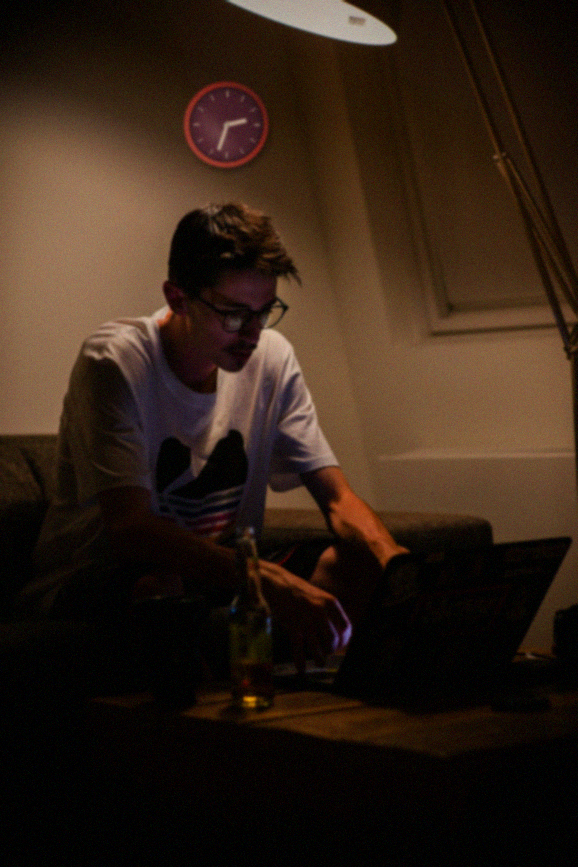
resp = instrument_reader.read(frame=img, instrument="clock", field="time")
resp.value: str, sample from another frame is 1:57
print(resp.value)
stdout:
2:33
